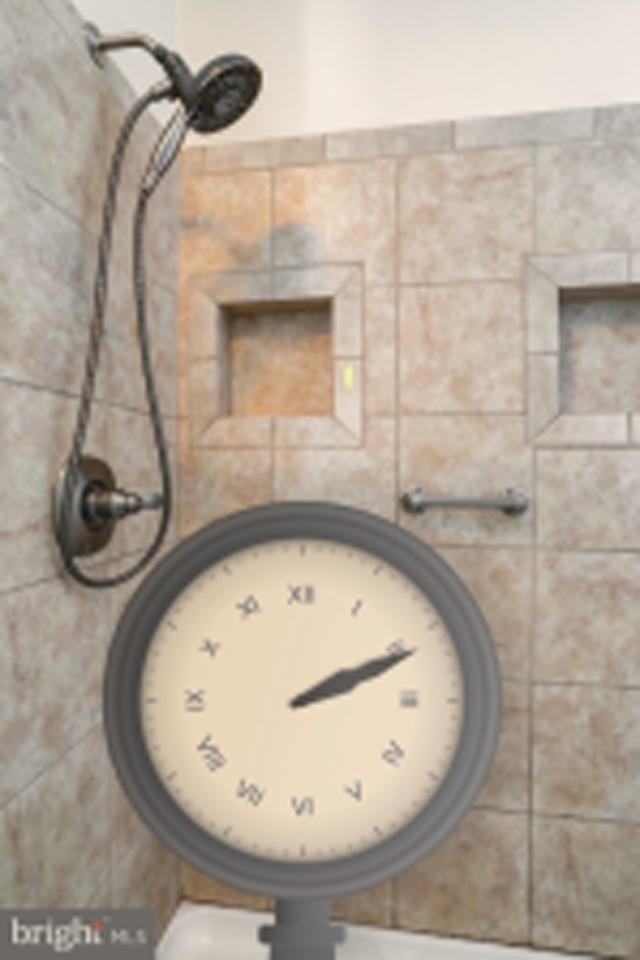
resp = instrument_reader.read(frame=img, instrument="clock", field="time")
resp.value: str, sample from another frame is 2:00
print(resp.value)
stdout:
2:11
